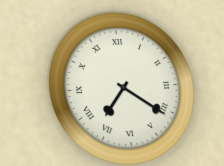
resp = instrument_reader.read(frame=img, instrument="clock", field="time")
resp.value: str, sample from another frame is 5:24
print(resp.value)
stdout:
7:21
